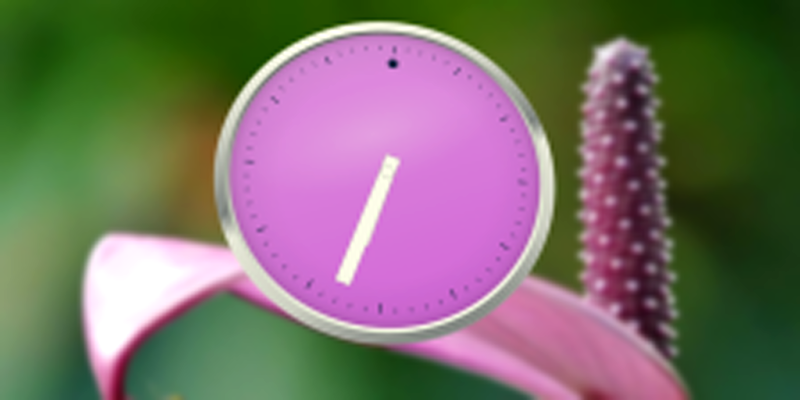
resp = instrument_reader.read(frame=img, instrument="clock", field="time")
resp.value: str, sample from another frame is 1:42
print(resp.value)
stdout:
6:33
